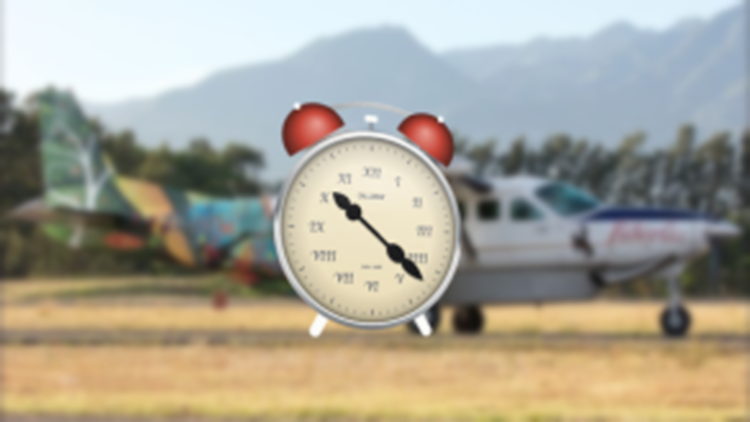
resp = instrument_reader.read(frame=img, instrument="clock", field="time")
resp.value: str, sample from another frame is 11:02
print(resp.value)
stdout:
10:22
